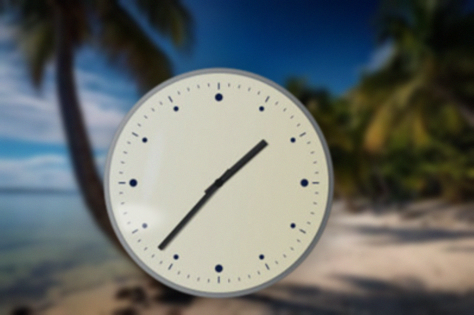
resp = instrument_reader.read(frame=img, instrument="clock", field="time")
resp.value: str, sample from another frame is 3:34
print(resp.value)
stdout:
1:37
